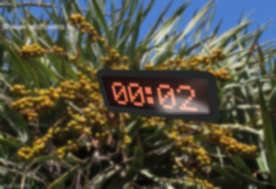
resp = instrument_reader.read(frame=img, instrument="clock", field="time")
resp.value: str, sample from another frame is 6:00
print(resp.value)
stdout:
0:02
